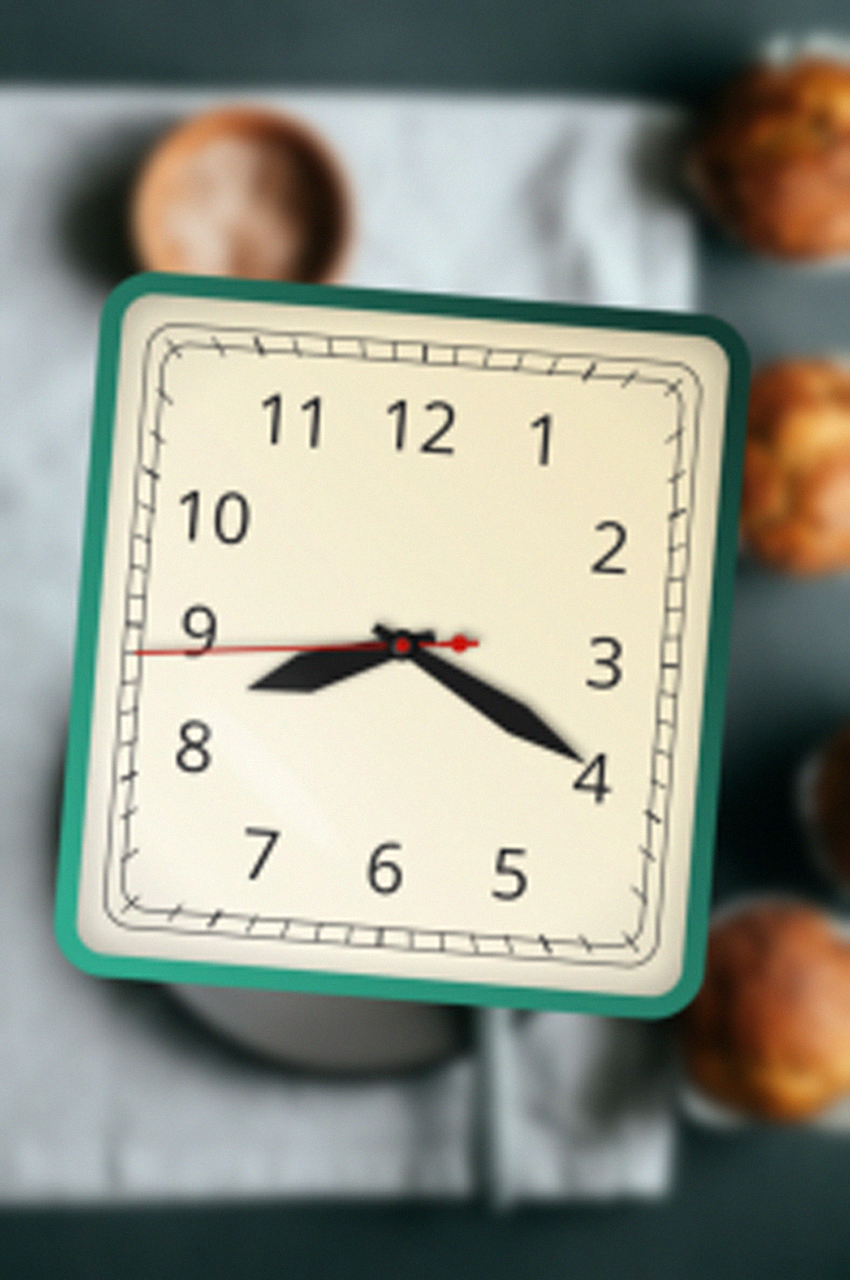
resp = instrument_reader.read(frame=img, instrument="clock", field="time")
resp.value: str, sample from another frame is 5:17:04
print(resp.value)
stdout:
8:19:44
